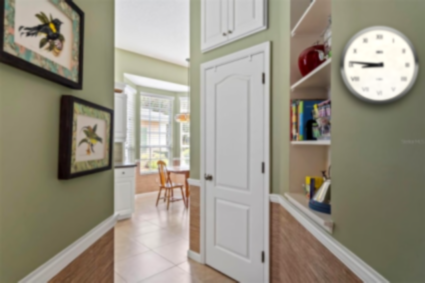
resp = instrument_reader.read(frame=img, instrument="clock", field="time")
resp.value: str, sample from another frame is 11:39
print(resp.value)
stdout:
8:46
